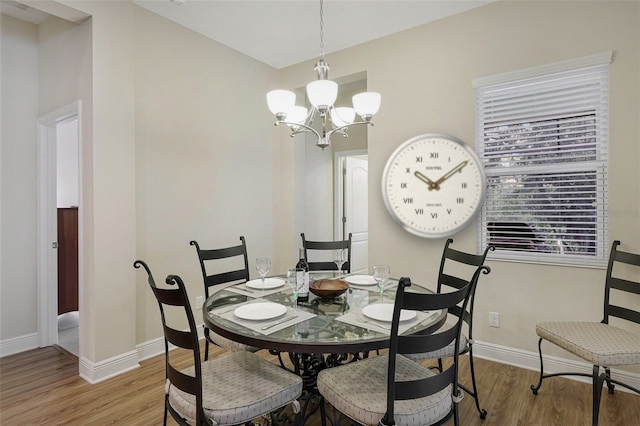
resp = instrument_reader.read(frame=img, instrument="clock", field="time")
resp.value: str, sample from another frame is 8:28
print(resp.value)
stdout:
10:09
